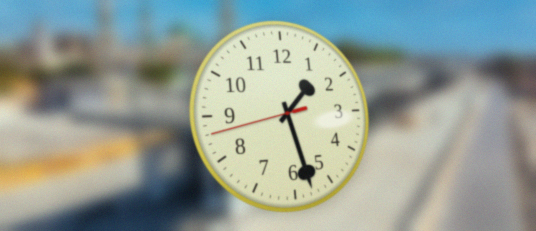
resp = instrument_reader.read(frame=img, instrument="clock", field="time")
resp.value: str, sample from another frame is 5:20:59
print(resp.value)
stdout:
1:27:43
